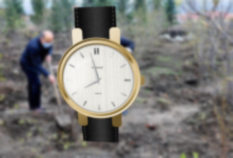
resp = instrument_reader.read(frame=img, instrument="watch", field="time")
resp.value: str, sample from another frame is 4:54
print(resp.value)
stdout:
7:58
